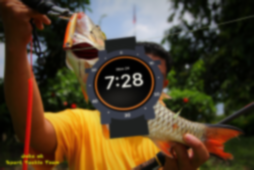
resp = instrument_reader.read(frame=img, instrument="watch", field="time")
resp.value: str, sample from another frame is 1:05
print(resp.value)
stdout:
7:28
